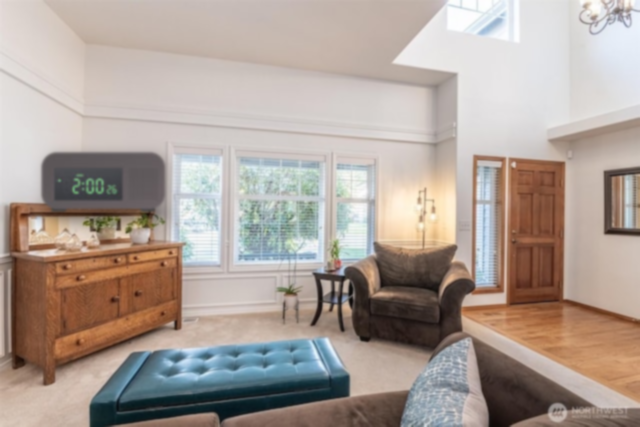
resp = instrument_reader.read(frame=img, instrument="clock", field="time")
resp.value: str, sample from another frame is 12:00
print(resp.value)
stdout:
2:00
